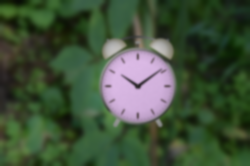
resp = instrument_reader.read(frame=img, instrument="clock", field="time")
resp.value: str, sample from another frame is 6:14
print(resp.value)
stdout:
10:09
